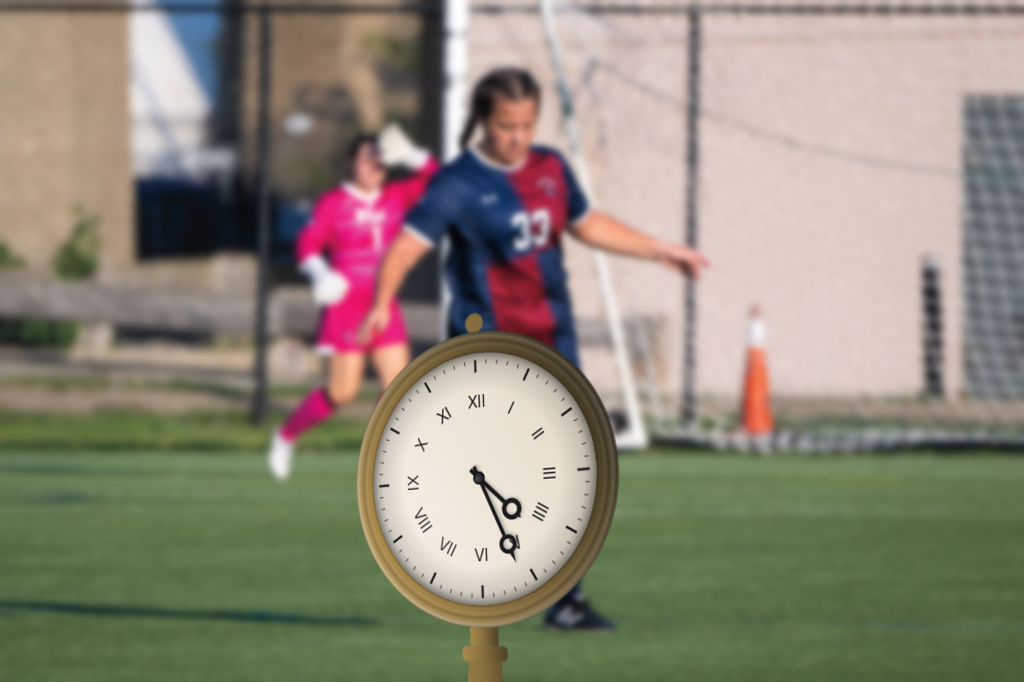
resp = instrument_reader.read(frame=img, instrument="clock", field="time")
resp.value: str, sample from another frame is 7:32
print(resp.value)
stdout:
4:26
